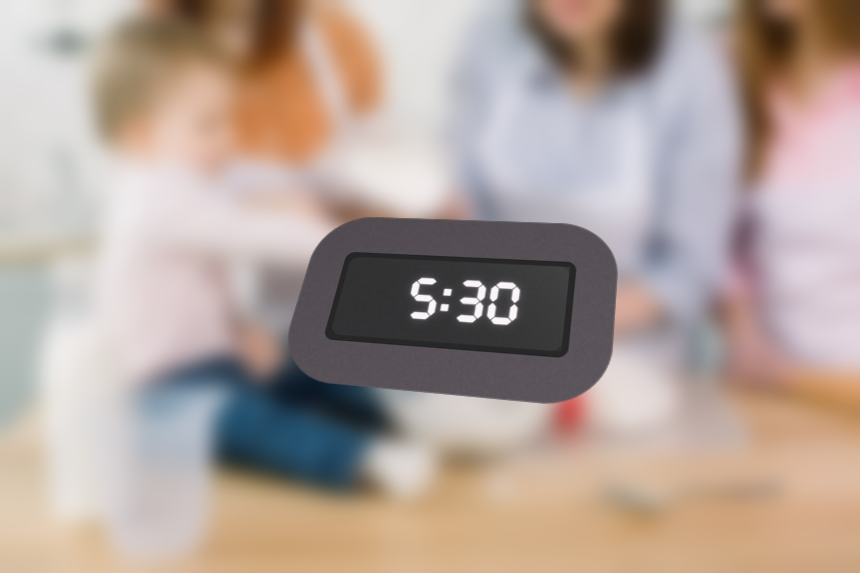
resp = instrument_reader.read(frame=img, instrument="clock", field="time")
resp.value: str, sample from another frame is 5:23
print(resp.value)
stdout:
5:30
